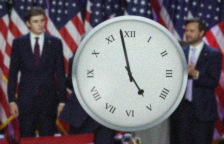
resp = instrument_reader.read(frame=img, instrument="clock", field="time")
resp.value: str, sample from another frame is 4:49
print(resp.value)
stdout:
4:58
